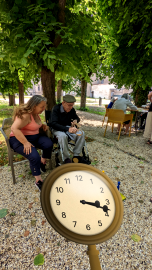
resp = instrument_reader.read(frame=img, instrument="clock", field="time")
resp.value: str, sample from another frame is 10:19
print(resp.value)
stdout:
3:18
